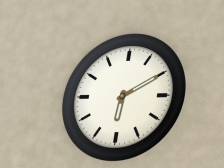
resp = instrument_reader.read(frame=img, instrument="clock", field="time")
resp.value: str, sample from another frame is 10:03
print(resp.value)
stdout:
6:10
